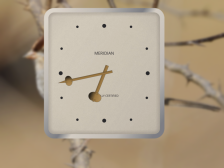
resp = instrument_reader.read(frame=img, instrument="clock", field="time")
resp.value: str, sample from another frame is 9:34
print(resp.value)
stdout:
6:43
